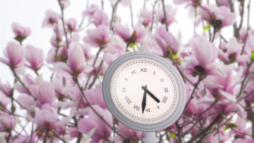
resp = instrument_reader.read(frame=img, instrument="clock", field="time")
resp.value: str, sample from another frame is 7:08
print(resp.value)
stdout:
4:32
